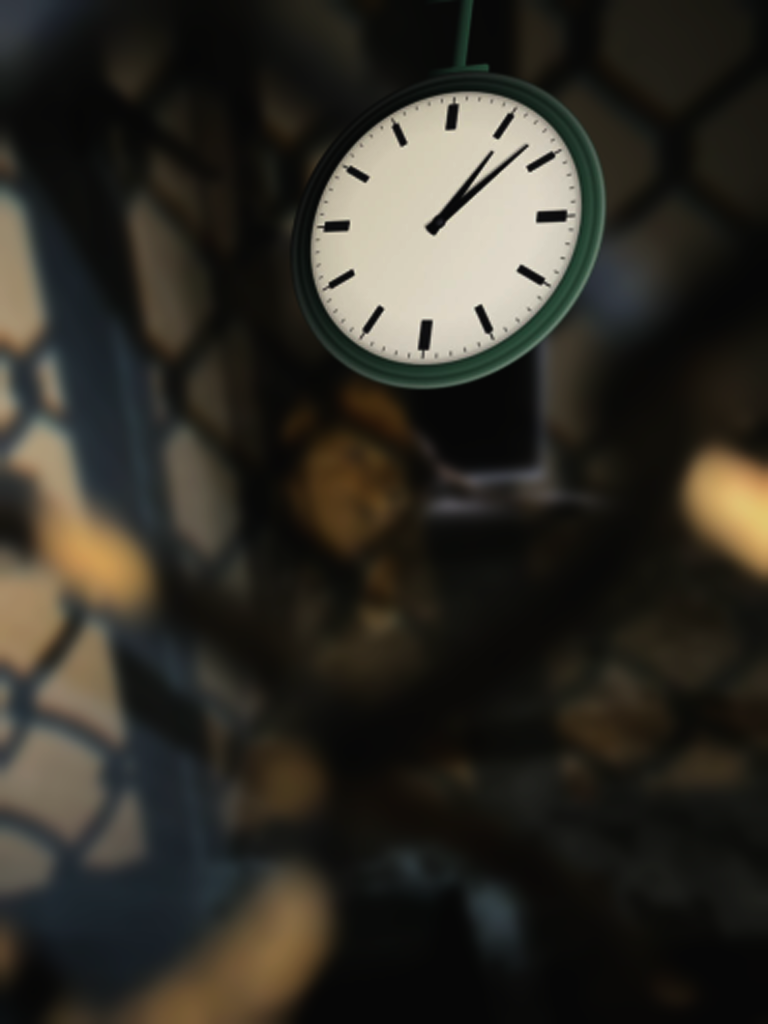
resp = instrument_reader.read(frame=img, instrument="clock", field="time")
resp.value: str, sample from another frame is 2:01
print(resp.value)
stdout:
1:08
